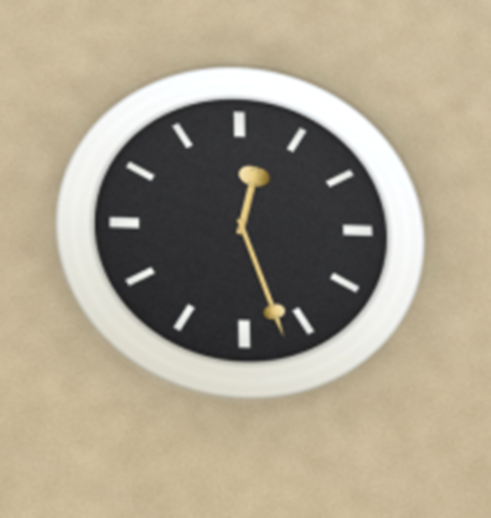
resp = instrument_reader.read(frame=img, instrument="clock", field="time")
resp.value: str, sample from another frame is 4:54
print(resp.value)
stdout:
12:27
